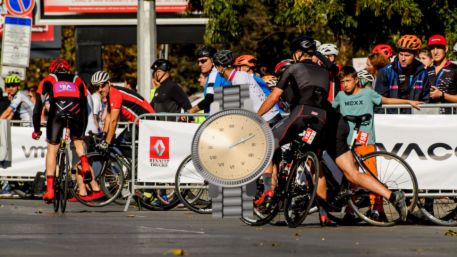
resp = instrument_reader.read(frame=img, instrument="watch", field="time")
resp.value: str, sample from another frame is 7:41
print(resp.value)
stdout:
2:11
